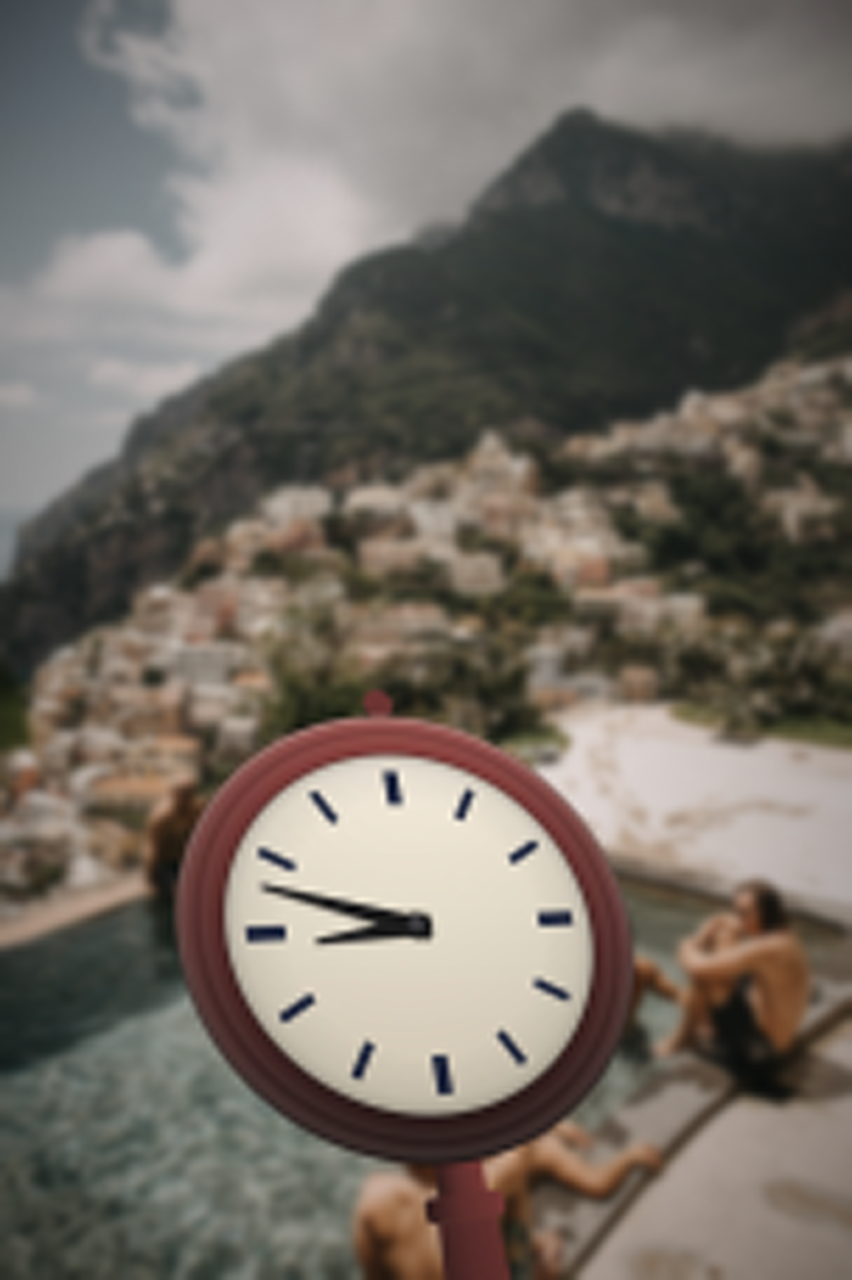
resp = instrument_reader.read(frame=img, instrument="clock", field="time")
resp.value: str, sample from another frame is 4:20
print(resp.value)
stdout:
8:48
